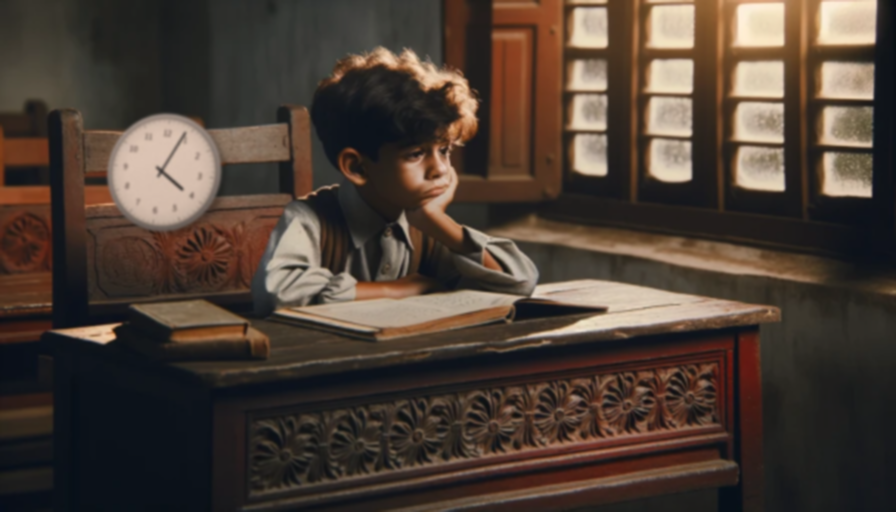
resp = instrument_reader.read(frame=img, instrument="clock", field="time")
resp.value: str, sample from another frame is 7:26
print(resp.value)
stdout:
4:04
